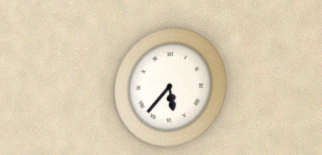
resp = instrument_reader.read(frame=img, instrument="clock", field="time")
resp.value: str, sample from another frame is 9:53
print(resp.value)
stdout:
5:37
